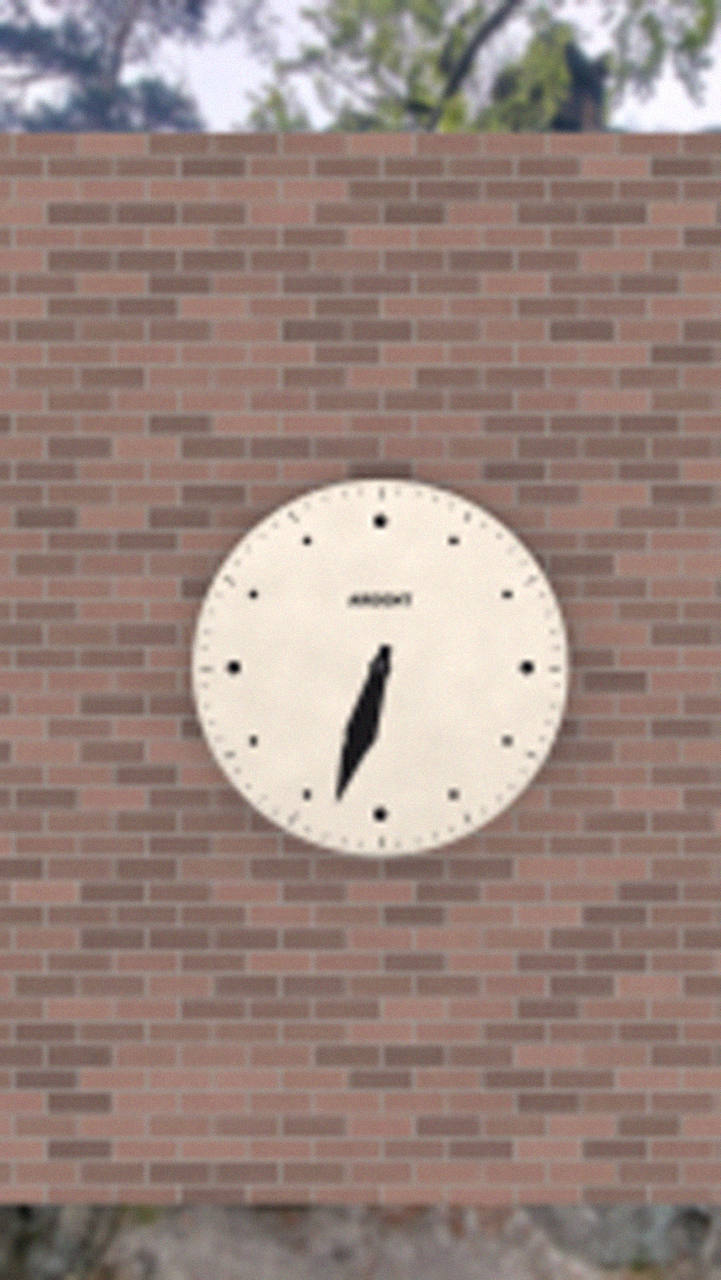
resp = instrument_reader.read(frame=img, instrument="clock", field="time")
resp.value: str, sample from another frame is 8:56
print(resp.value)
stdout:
6:33
